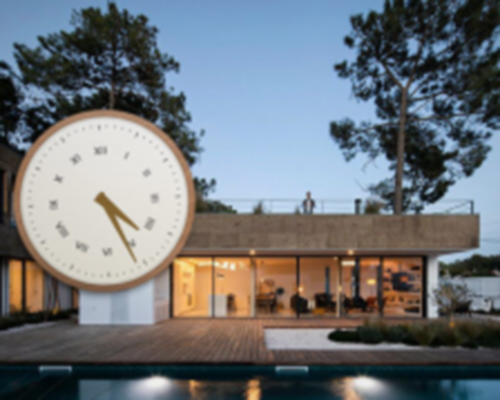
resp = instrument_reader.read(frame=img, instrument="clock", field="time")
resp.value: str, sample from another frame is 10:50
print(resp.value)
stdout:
4:26
